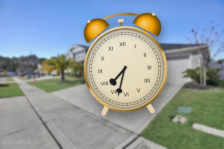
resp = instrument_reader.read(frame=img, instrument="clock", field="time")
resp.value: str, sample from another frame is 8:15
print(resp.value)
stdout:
7:33
